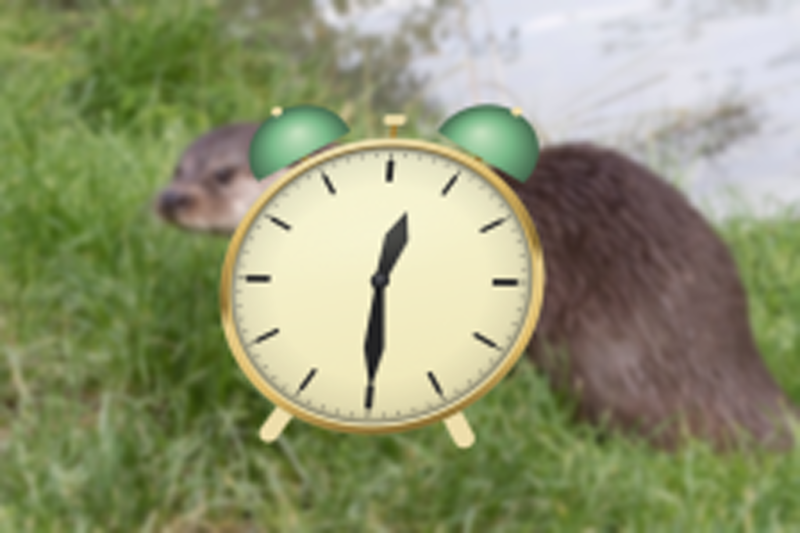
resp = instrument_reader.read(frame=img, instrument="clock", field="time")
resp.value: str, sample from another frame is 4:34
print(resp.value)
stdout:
12:30
